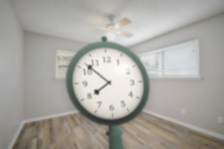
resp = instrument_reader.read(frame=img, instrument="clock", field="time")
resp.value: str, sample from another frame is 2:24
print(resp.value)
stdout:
7:52
